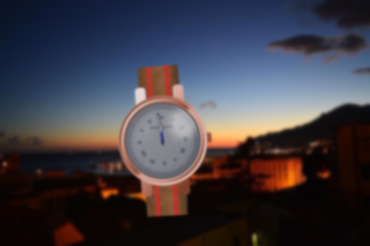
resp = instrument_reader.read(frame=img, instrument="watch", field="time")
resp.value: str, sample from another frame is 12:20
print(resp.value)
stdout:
11:59
